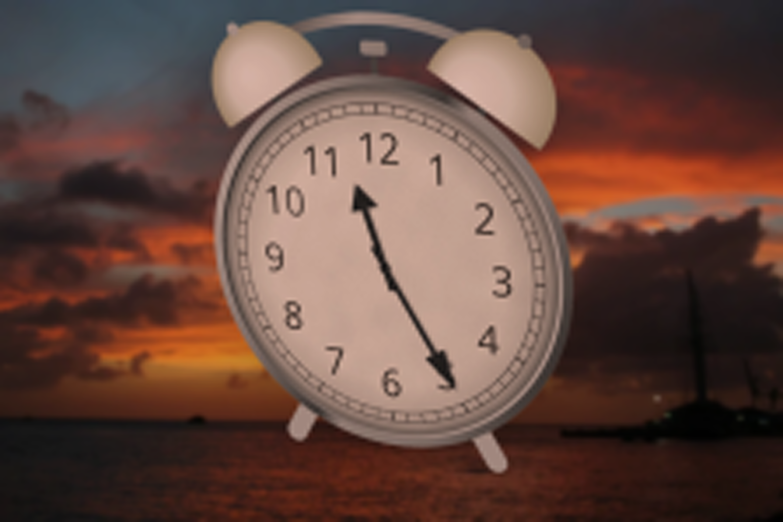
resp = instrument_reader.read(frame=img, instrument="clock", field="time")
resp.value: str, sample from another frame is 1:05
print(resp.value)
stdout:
11:25
